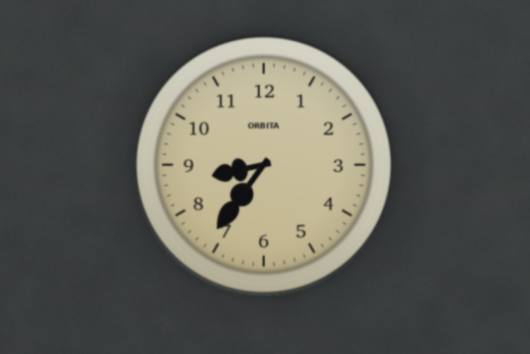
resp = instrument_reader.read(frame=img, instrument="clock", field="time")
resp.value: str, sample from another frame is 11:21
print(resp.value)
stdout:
8:36
